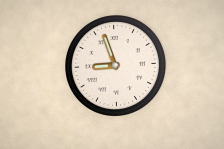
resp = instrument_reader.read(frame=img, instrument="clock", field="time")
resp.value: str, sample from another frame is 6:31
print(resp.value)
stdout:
8:57
